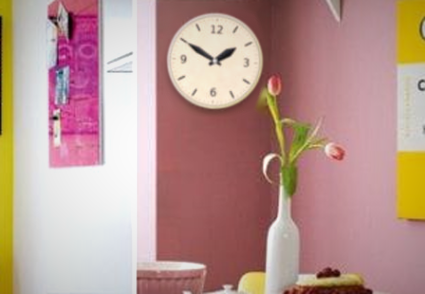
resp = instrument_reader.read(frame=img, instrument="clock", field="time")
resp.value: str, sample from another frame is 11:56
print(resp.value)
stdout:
1:50
